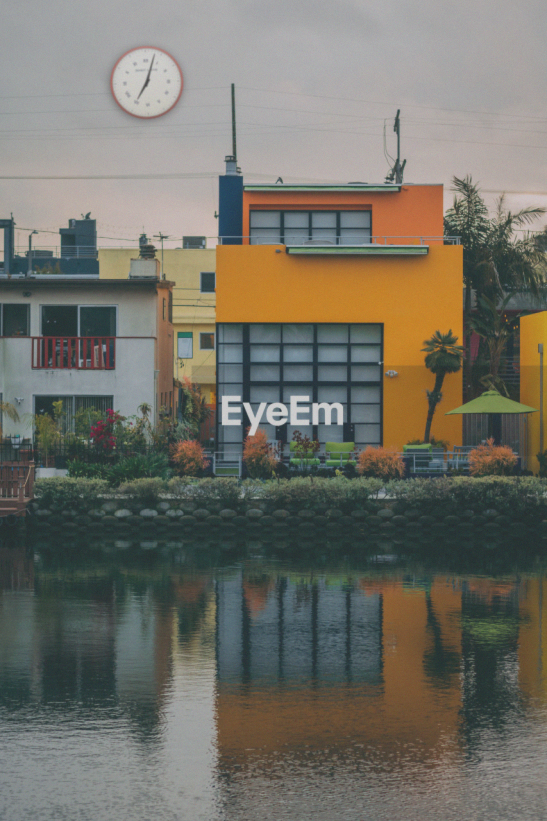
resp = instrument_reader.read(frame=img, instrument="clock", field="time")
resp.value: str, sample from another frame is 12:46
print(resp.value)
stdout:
7:03
